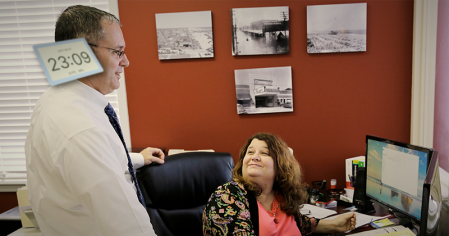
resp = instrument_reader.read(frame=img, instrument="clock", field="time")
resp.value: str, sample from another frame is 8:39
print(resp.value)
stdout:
23:09
